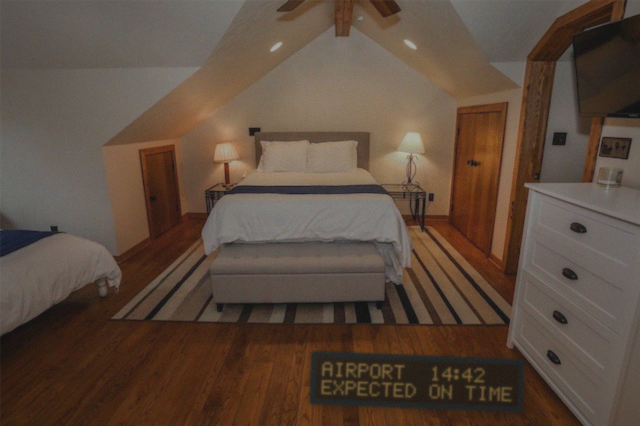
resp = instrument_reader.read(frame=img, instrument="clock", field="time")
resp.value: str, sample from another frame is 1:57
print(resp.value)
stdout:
14:42
